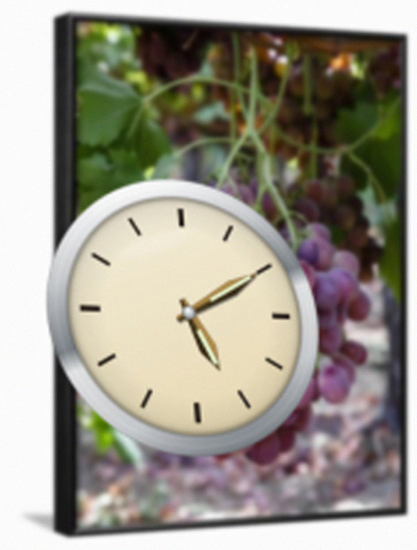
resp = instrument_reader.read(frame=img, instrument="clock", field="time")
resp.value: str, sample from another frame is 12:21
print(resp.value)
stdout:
5:10
